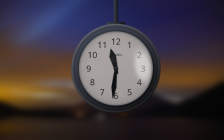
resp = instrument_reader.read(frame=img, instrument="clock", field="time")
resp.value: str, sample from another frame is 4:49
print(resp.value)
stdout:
11:31
